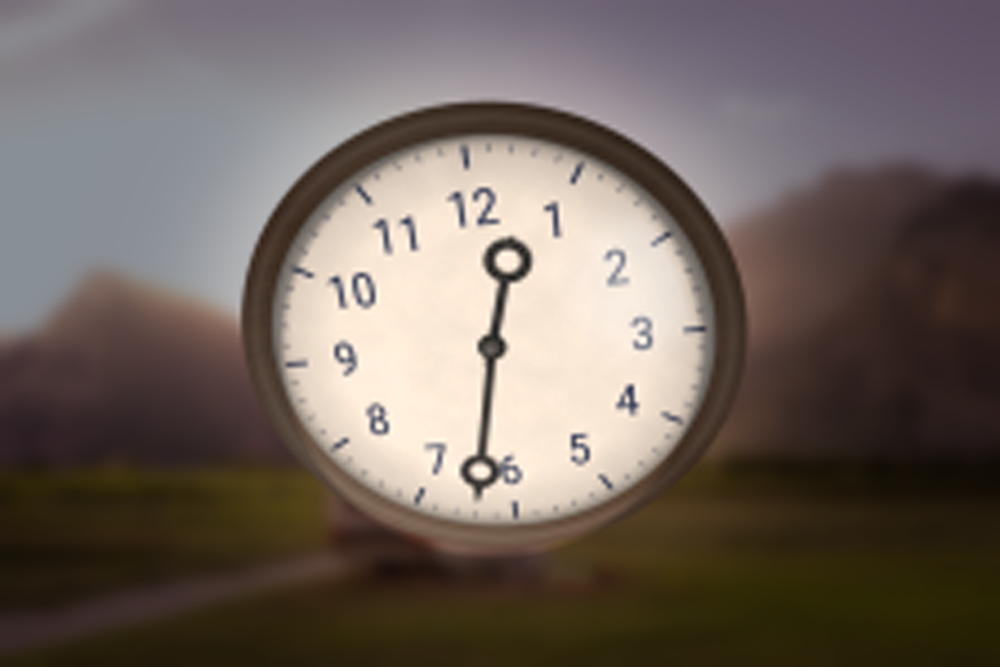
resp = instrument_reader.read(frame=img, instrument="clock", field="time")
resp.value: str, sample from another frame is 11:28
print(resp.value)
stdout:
12:32
